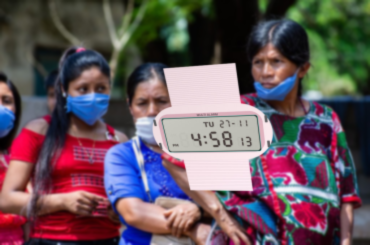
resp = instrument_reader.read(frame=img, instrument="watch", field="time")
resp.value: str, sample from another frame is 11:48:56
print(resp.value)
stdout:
4:58:13
